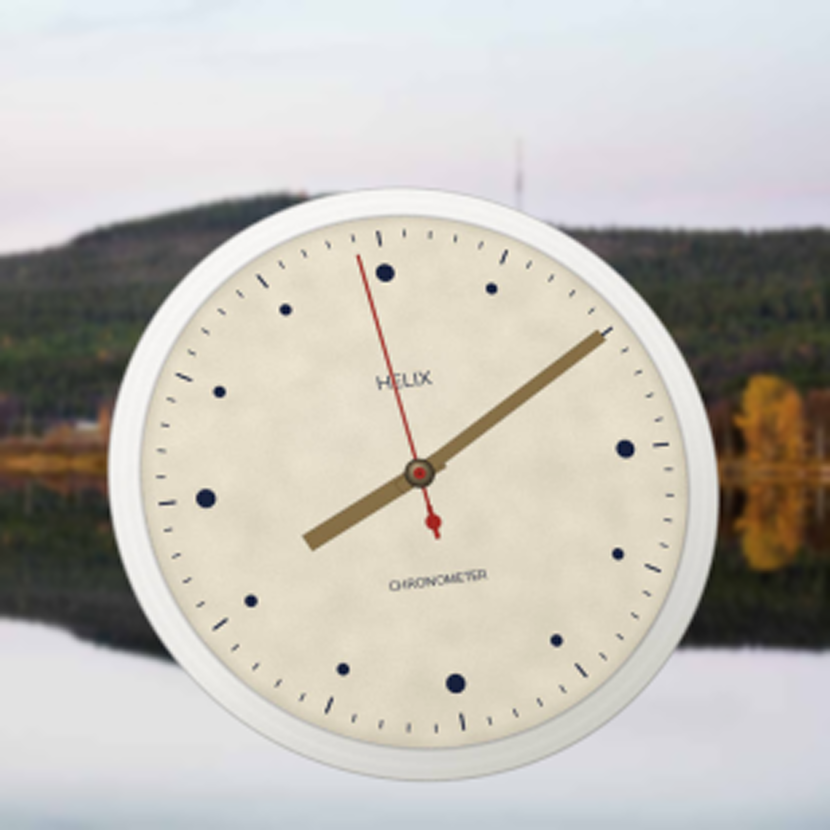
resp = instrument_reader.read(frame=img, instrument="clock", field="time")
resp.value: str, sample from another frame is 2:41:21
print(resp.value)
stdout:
8:09:59
